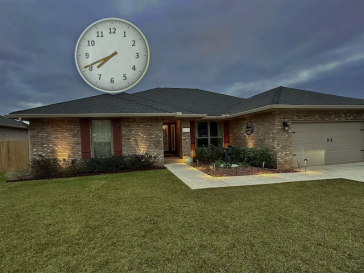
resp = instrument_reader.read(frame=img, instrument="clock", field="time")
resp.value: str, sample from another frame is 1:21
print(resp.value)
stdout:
7:41
